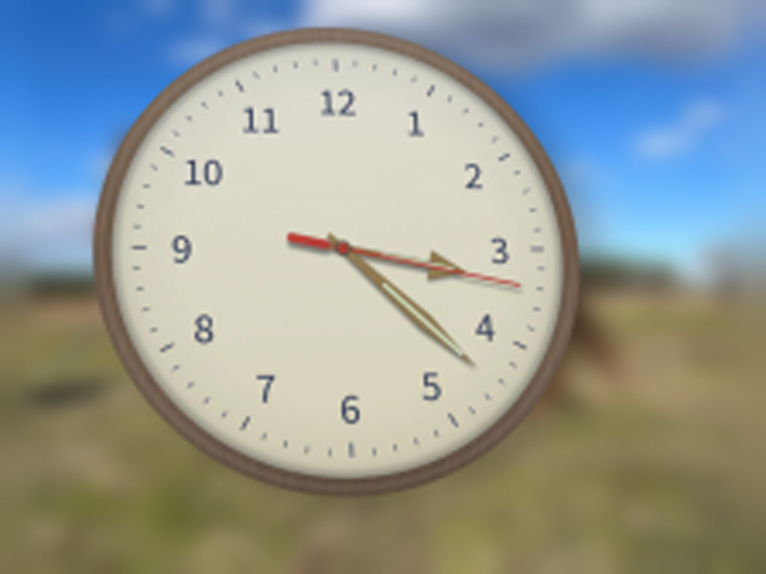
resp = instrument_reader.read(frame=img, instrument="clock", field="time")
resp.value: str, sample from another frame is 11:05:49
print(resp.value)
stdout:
3:22:17
